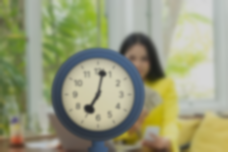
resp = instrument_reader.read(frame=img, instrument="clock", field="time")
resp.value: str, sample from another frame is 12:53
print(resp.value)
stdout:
7:02
